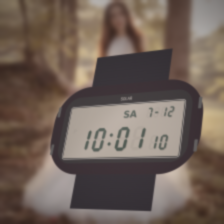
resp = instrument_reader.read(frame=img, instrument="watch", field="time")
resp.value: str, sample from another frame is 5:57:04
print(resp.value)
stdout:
10:01:10
